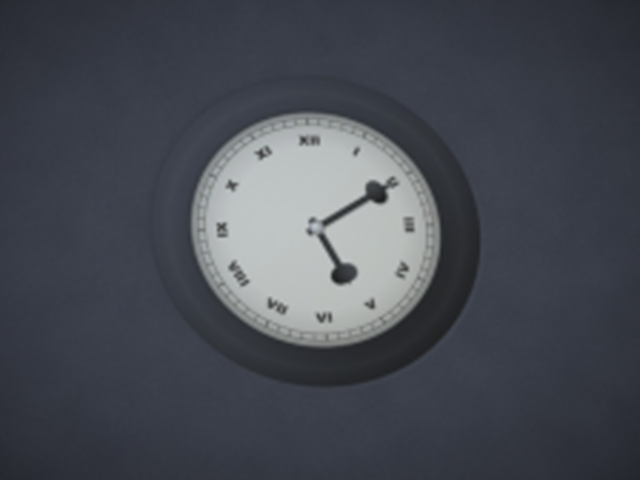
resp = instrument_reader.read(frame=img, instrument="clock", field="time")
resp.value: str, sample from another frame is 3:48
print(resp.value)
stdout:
5:10
